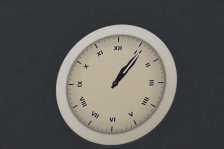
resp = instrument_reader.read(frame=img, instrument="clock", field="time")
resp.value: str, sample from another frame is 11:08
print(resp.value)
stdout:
1:06
